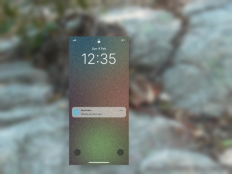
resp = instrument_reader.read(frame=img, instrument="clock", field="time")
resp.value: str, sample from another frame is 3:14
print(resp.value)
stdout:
12:35
